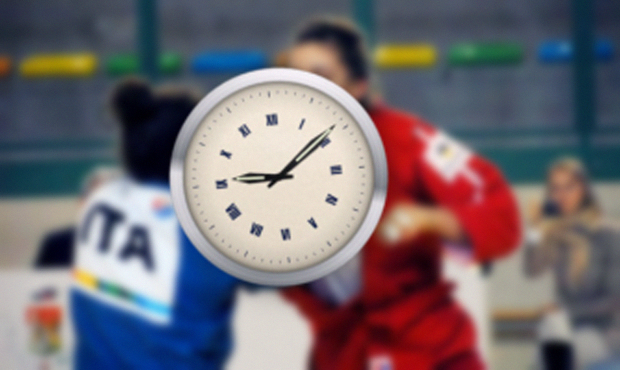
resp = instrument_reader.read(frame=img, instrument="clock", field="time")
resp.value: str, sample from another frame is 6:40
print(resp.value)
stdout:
9:09
